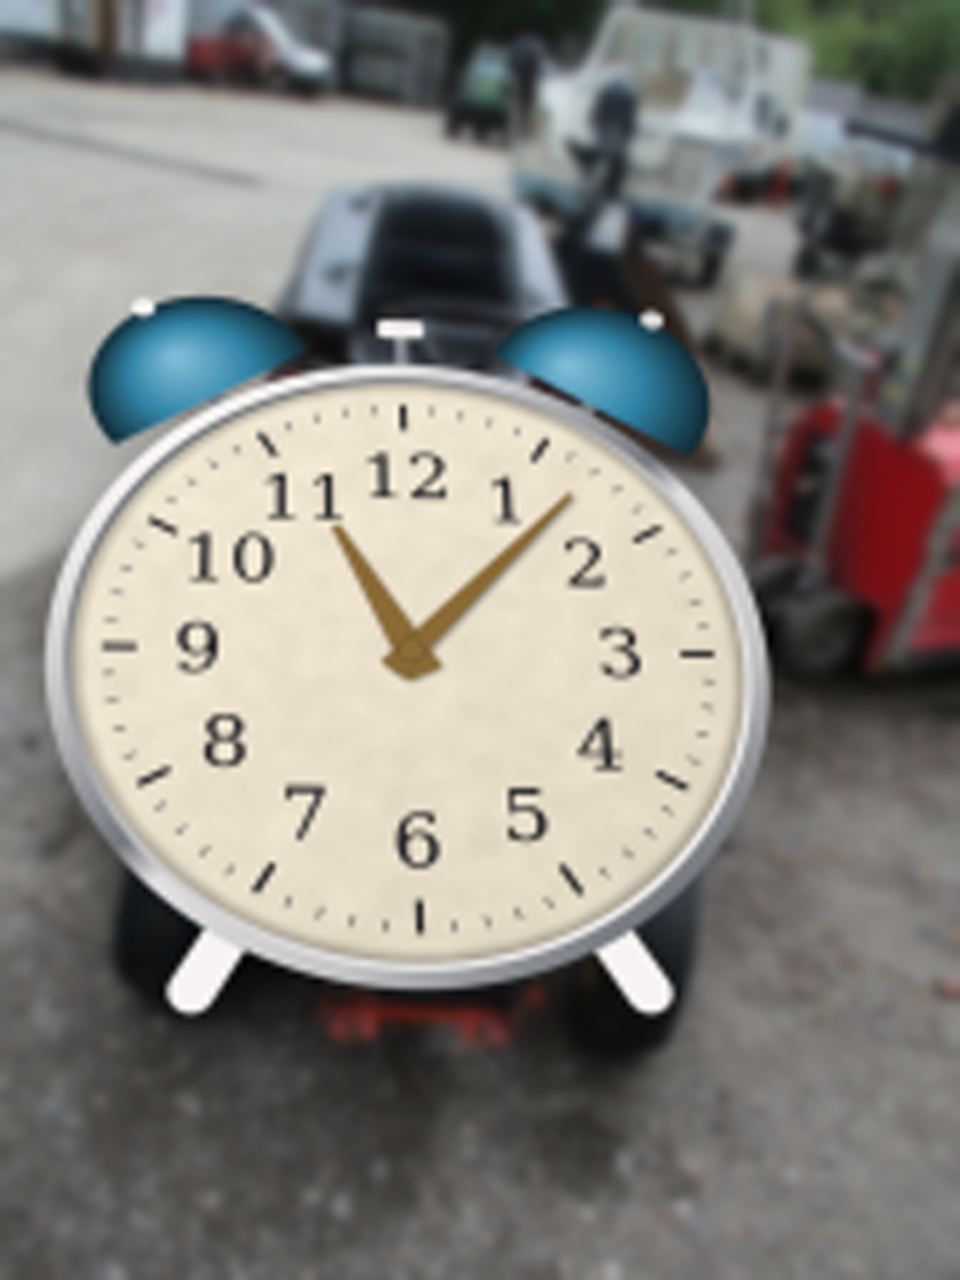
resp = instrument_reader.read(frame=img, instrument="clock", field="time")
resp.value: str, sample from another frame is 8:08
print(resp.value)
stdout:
11:07
